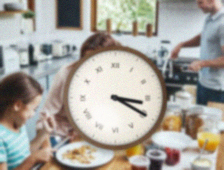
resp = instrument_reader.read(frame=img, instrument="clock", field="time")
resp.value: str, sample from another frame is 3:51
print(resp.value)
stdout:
3:20
